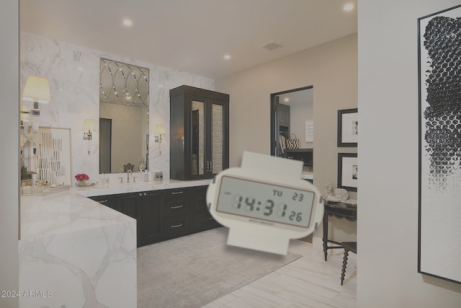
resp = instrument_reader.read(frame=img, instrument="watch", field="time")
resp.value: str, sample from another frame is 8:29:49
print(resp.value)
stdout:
14:31:26
